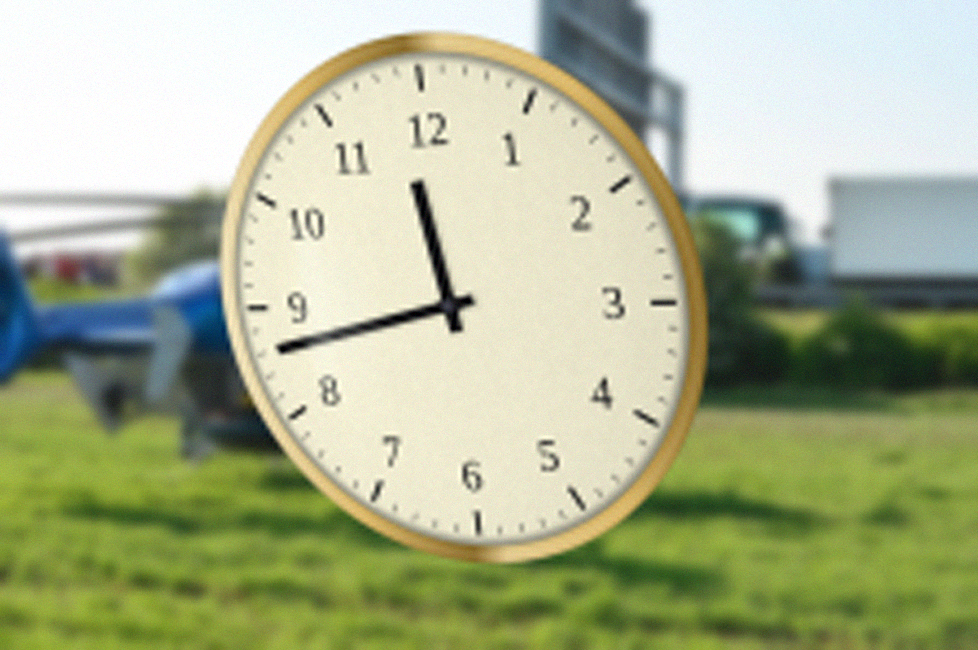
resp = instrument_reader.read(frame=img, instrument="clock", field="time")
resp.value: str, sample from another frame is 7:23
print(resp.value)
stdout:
11:43
